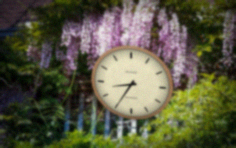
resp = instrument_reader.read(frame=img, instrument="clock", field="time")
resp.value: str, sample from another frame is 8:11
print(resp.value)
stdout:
8:35
